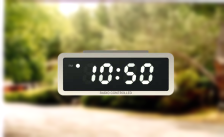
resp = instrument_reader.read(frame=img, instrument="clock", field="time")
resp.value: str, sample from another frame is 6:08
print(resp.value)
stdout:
10:50
